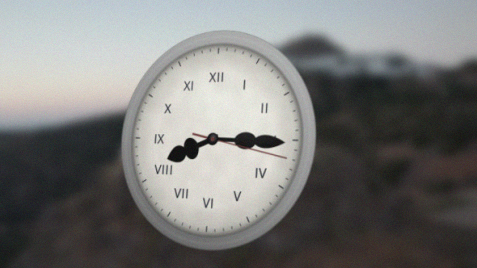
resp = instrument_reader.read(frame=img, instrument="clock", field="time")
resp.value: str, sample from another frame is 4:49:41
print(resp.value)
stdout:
8:15:17
